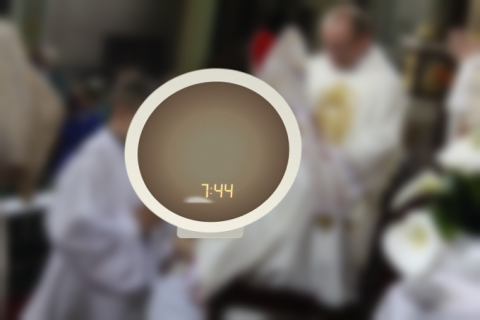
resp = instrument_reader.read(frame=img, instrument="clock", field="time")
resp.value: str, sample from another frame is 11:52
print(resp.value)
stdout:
7:44
